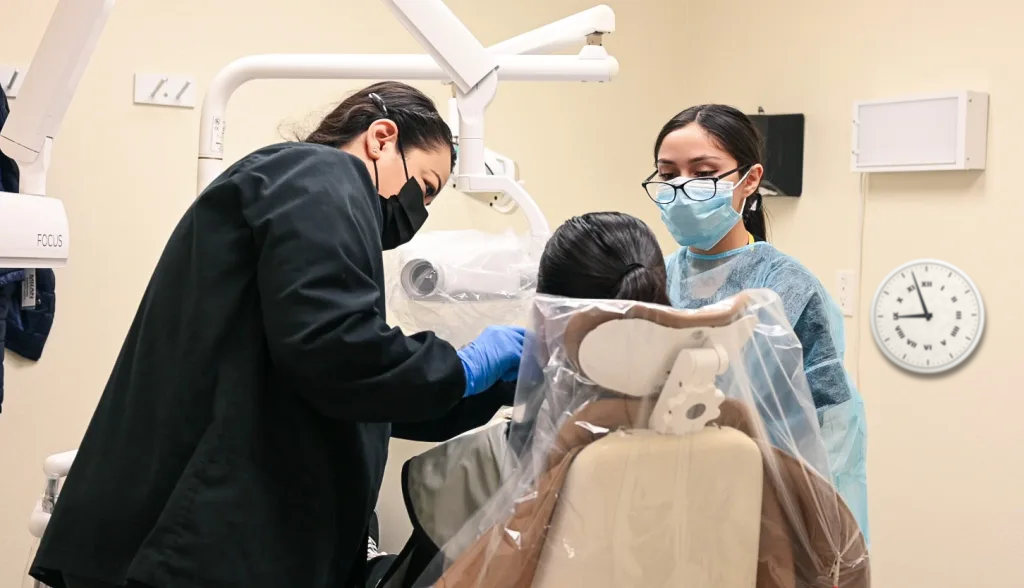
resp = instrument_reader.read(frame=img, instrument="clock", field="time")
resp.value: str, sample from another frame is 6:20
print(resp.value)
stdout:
8:57
